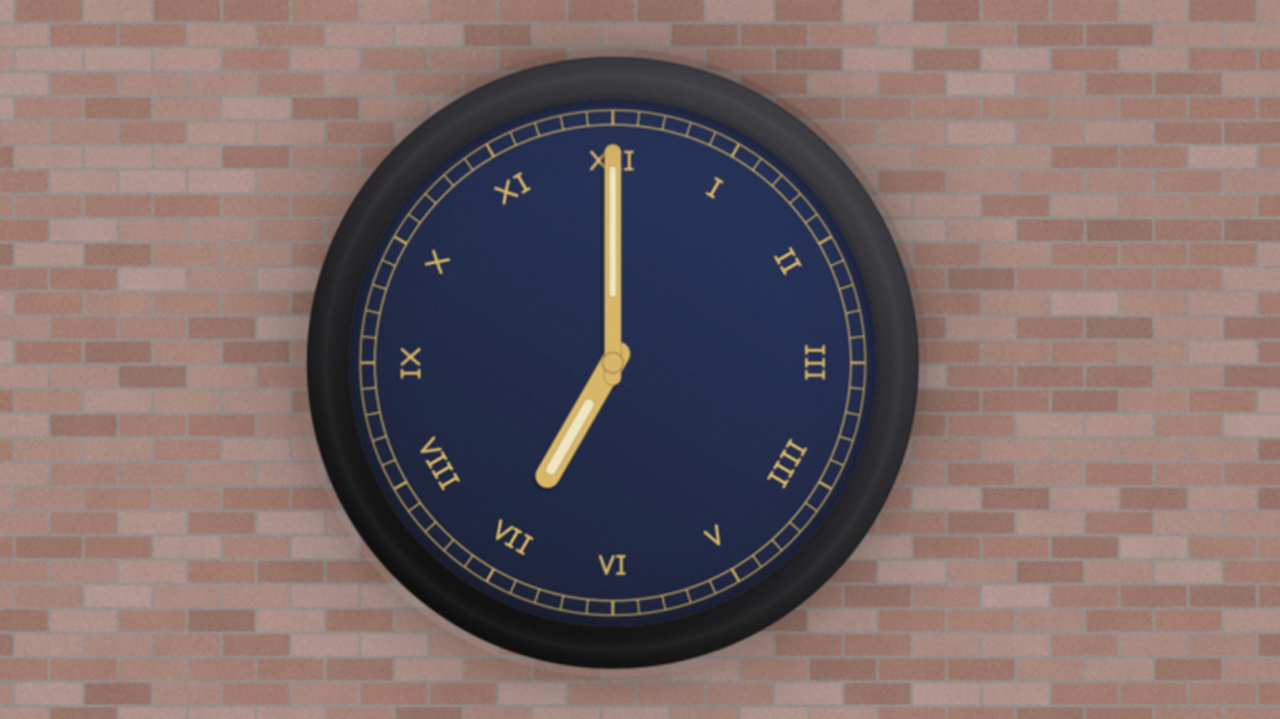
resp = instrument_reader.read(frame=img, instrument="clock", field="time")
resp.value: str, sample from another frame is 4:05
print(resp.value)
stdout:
7:00
